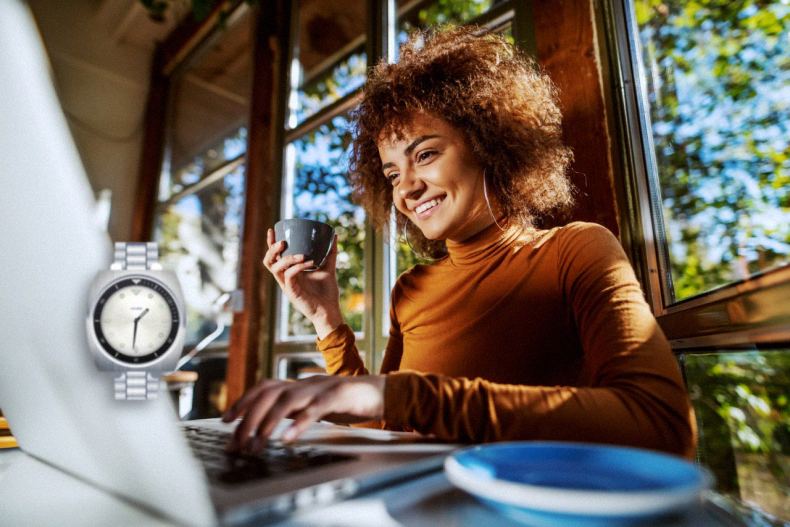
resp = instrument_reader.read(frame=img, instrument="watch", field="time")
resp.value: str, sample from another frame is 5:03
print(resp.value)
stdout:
1:31
